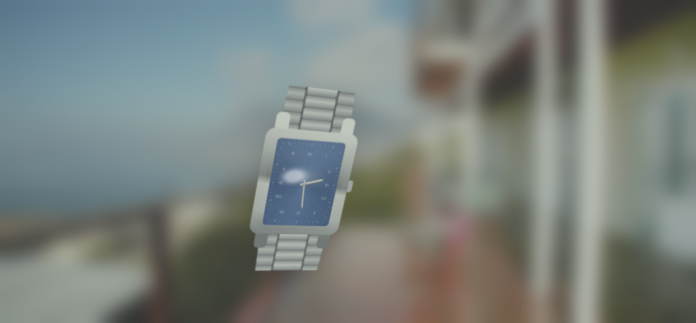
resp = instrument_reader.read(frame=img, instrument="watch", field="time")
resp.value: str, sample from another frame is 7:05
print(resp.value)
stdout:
2:29
